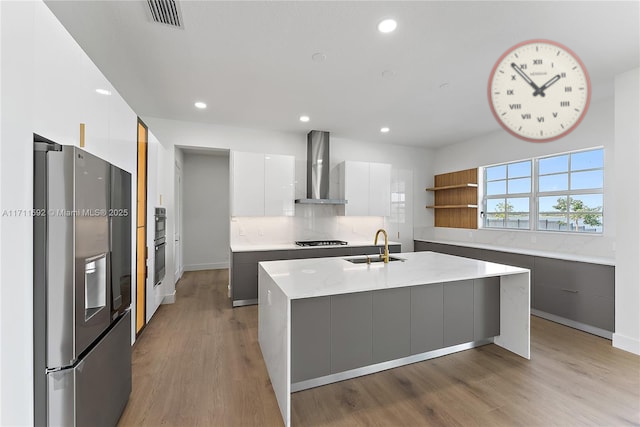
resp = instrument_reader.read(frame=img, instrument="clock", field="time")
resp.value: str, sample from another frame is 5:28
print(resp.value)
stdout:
1:53
